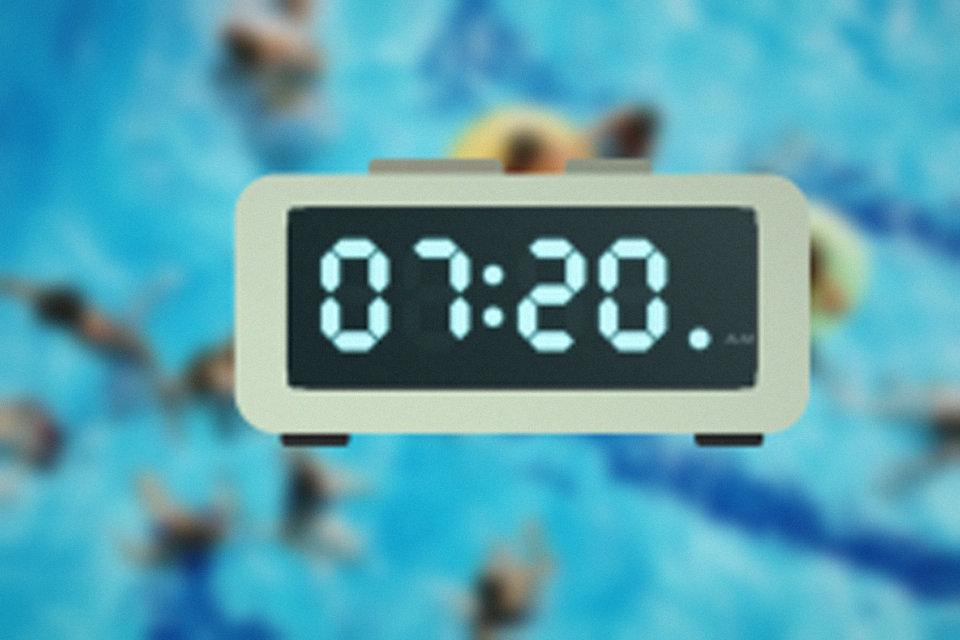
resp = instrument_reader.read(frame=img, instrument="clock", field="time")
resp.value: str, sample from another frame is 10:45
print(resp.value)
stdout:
7:20
